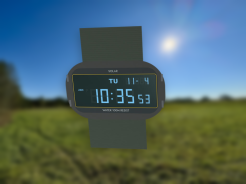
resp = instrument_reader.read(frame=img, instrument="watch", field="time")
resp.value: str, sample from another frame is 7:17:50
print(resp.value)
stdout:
10:35:53
